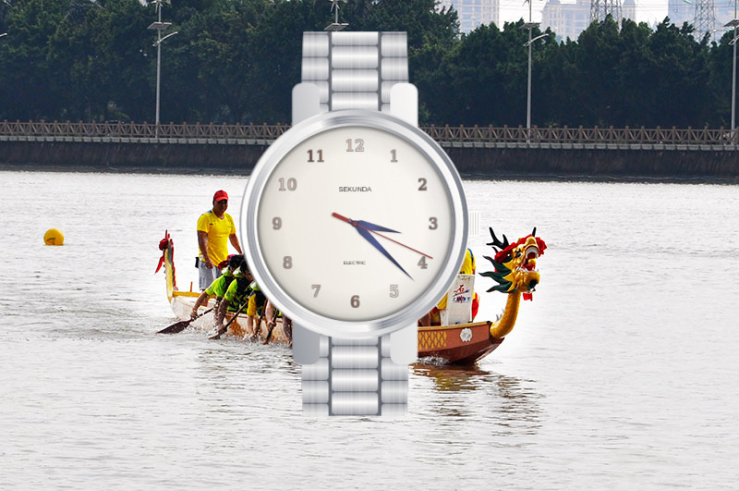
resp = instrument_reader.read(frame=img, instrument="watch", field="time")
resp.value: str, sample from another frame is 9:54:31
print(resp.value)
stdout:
3:22:19
